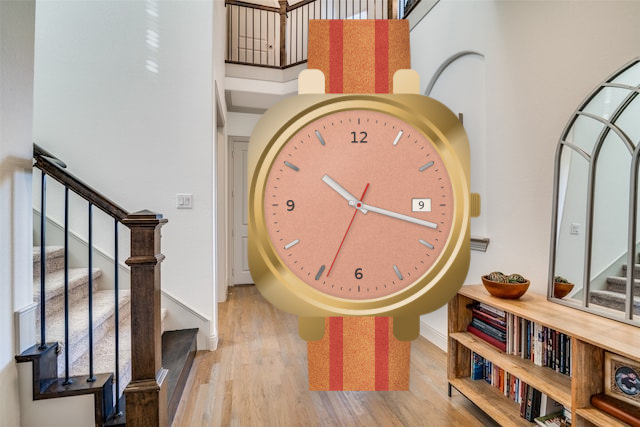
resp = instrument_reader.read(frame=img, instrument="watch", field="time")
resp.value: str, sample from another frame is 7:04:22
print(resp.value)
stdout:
10:17:34
